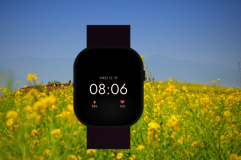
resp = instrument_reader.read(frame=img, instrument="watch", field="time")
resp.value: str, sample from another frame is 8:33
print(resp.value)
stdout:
8:06
